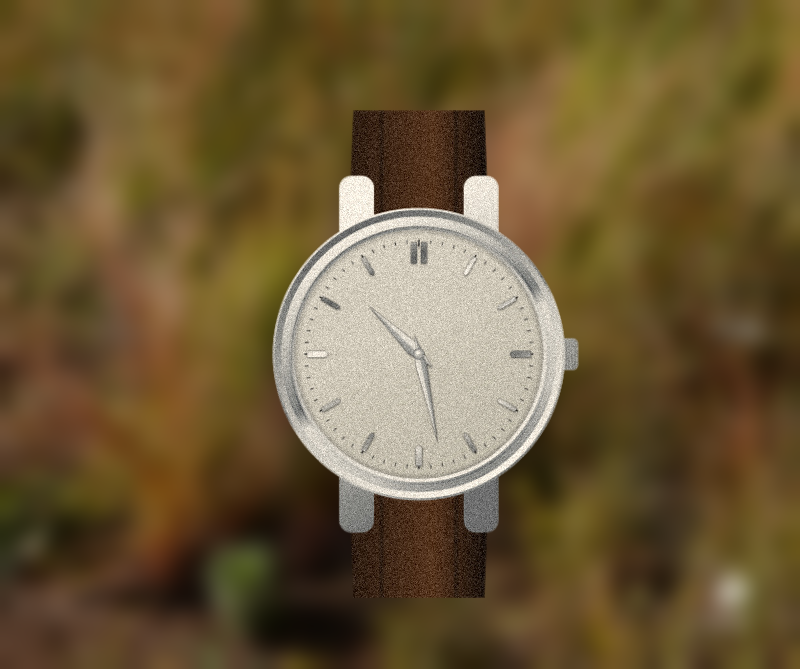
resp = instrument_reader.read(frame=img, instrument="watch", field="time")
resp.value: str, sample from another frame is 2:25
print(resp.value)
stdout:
10:28
